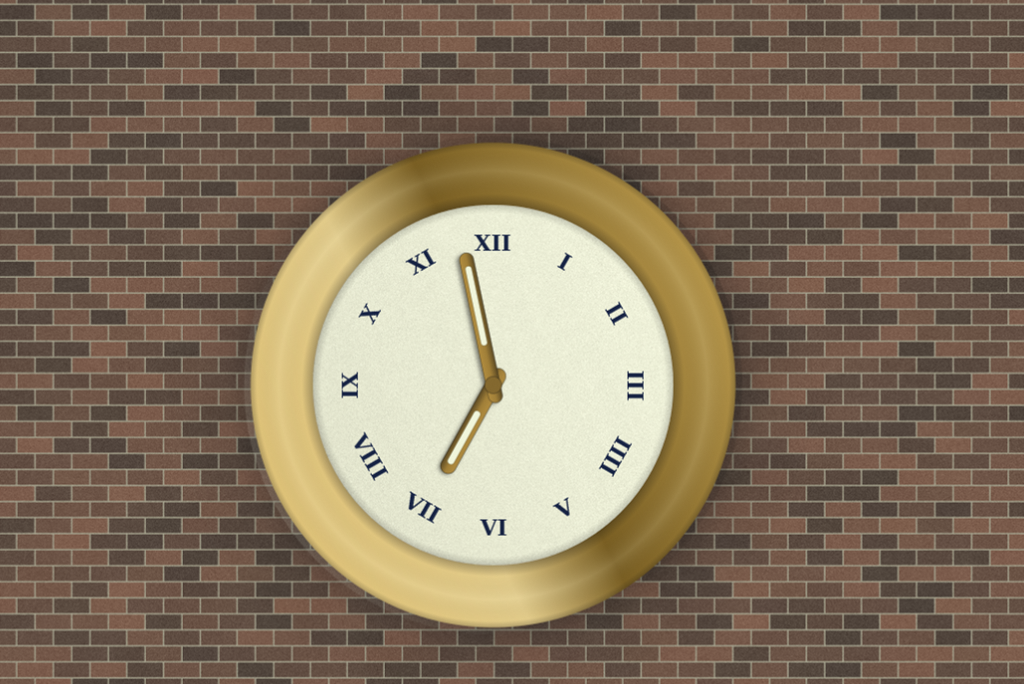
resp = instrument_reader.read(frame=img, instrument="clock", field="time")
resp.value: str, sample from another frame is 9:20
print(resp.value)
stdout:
6:58
